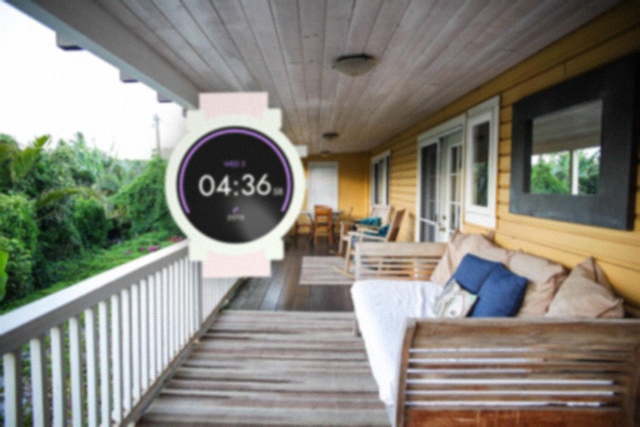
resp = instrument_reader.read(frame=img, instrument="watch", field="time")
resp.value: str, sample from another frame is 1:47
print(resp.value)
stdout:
4:36
